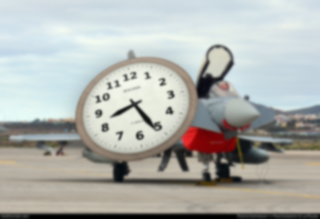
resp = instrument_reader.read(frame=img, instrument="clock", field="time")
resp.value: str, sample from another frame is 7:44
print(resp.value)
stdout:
8:26
